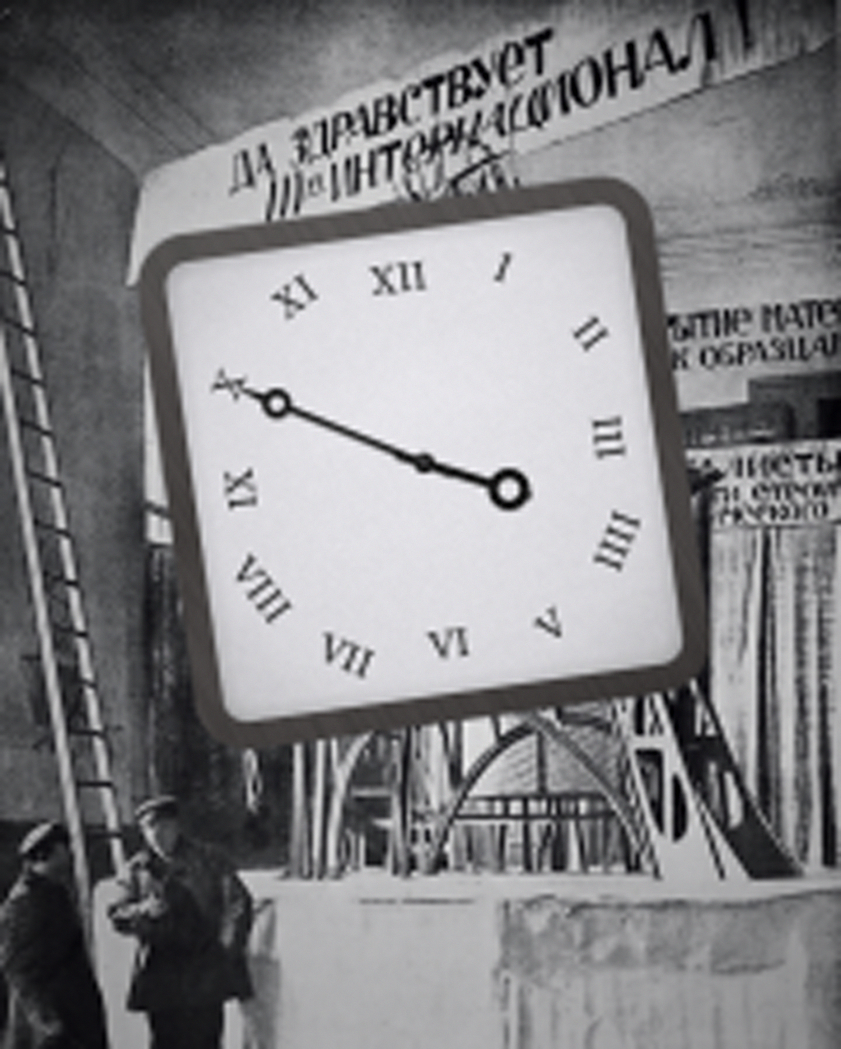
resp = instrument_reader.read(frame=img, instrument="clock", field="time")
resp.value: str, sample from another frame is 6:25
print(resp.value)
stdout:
3:50
